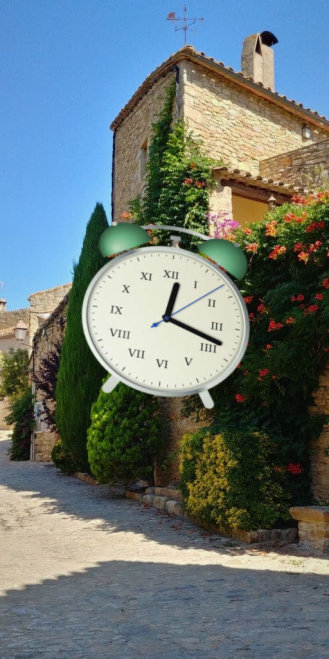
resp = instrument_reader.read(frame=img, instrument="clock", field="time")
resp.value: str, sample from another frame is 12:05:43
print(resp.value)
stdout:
12:18:08
